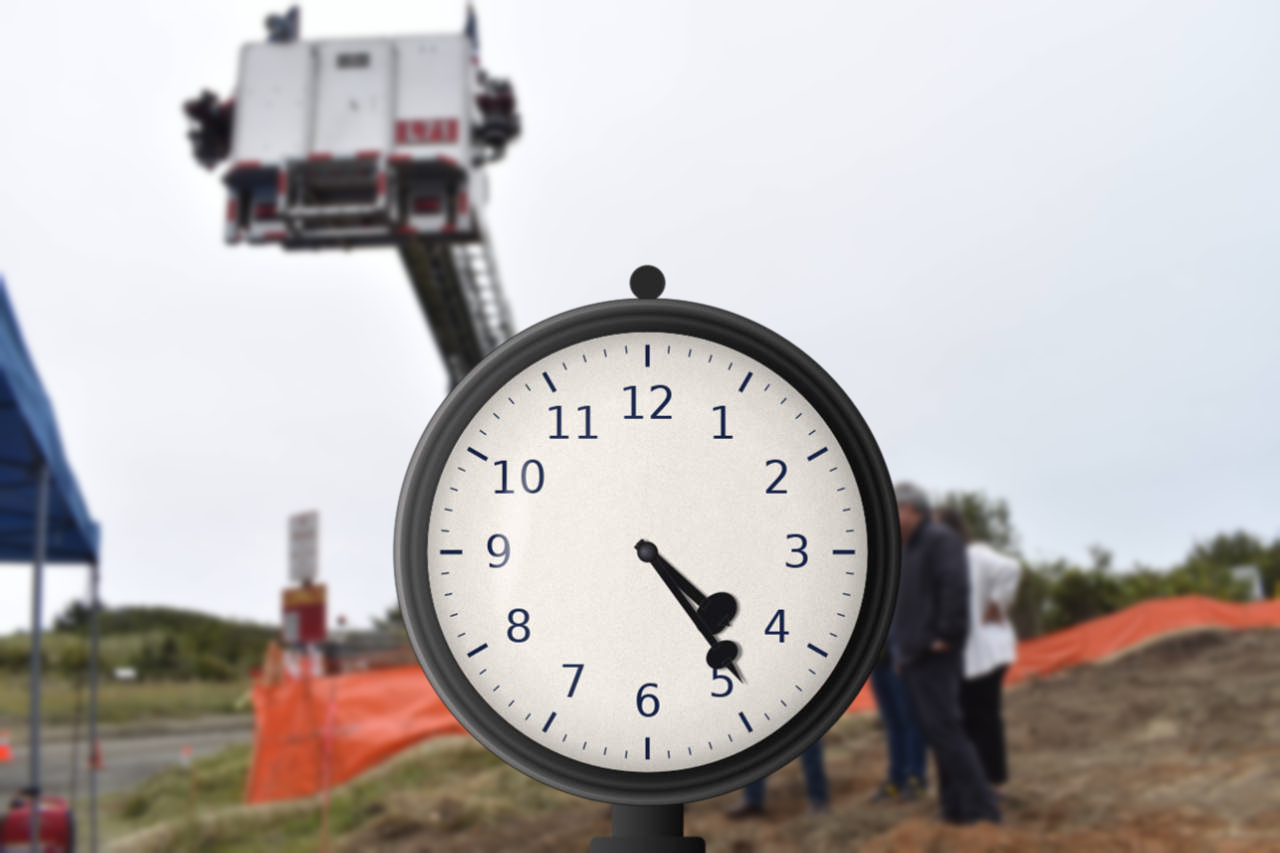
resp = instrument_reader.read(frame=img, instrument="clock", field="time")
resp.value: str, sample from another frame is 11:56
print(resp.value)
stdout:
4:24
